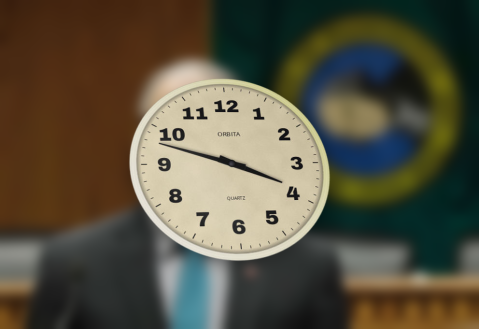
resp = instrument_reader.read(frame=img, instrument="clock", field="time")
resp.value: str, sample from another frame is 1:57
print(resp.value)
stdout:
3:48
